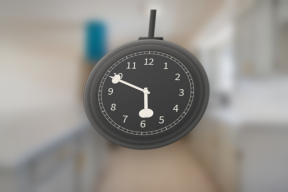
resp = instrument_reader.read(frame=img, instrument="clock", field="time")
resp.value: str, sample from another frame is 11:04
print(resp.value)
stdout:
5:49
